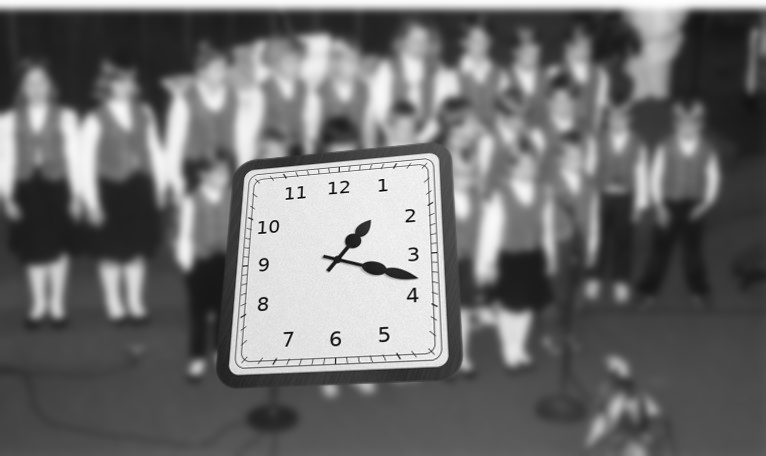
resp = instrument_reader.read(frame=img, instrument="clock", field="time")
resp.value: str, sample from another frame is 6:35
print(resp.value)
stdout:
1:18
